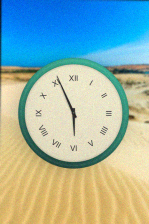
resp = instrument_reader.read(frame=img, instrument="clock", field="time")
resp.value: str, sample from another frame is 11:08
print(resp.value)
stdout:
5:56
